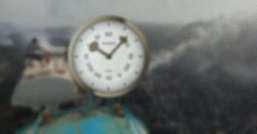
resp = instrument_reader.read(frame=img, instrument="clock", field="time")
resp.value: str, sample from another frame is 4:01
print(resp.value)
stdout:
10:07
